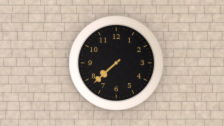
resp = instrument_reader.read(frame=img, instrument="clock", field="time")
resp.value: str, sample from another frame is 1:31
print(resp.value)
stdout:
7:38
